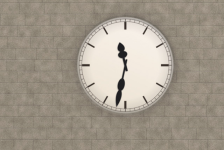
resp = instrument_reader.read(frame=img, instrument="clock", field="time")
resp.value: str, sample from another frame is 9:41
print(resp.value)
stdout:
11:32
